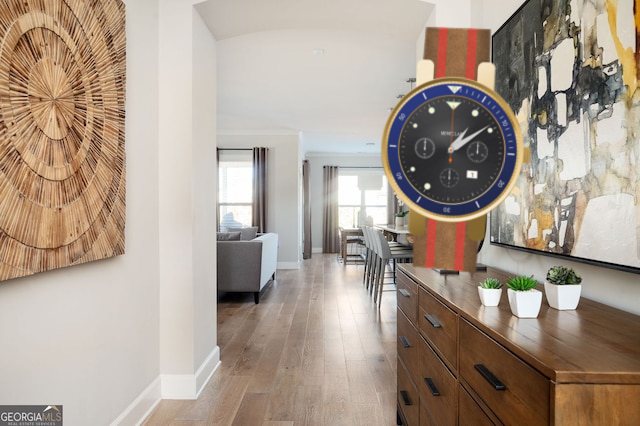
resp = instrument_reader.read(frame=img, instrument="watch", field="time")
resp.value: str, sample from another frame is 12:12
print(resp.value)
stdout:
1:09
